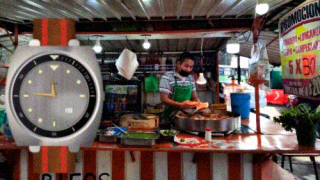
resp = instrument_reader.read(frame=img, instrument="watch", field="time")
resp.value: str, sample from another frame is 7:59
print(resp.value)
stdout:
11:46
